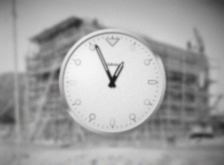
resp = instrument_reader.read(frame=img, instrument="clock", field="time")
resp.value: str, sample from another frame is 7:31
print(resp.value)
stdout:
12:56
